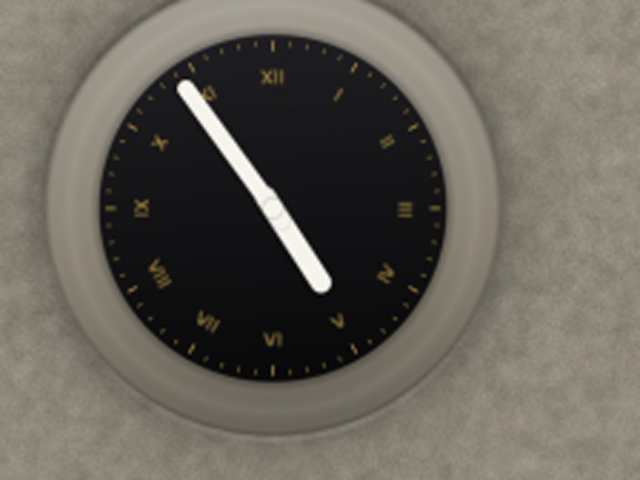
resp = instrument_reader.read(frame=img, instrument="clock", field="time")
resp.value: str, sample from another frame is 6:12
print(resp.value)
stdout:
4:54
